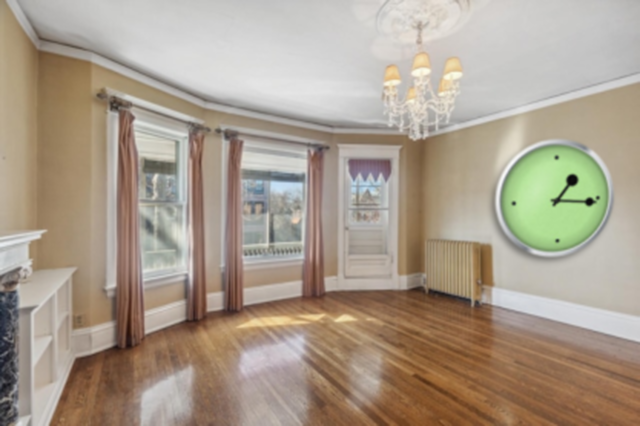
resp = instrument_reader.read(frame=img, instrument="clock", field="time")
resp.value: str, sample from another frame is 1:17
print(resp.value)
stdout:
1:16
